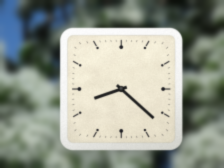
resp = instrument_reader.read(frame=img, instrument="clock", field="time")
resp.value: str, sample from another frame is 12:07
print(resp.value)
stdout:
8:22
